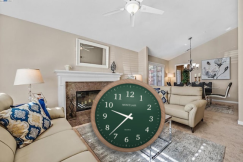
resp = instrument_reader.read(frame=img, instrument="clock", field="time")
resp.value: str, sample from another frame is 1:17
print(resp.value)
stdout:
9:37
